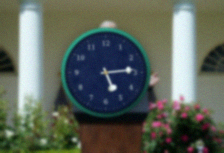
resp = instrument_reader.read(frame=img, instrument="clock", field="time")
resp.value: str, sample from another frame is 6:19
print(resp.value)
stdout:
5:14
